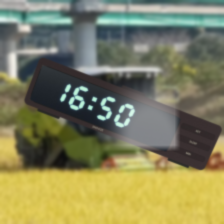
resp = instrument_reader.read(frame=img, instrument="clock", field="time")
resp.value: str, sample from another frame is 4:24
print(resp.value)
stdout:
16:50
